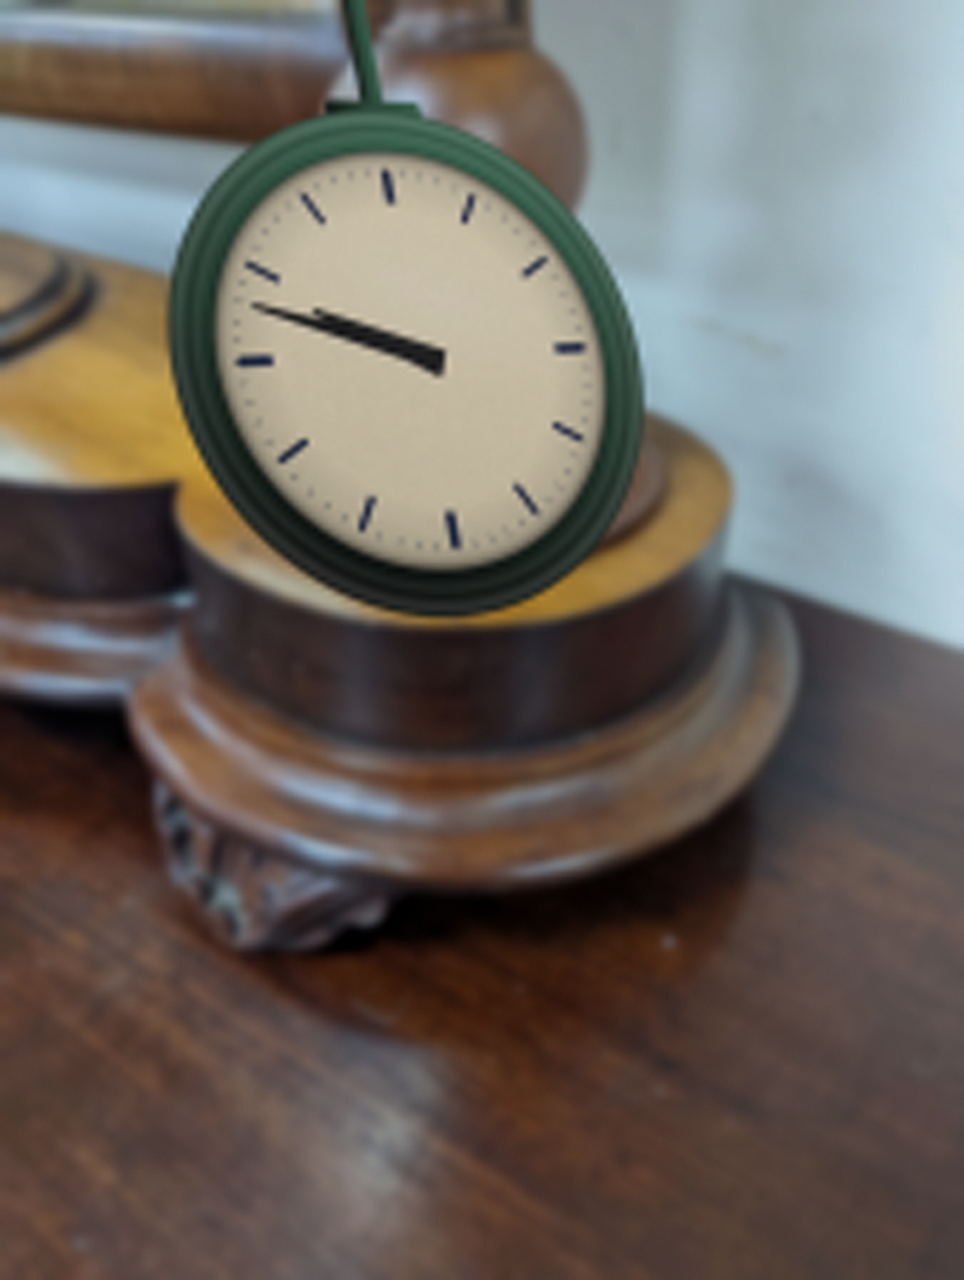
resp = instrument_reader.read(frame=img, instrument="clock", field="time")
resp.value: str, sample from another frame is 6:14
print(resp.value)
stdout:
9:48
